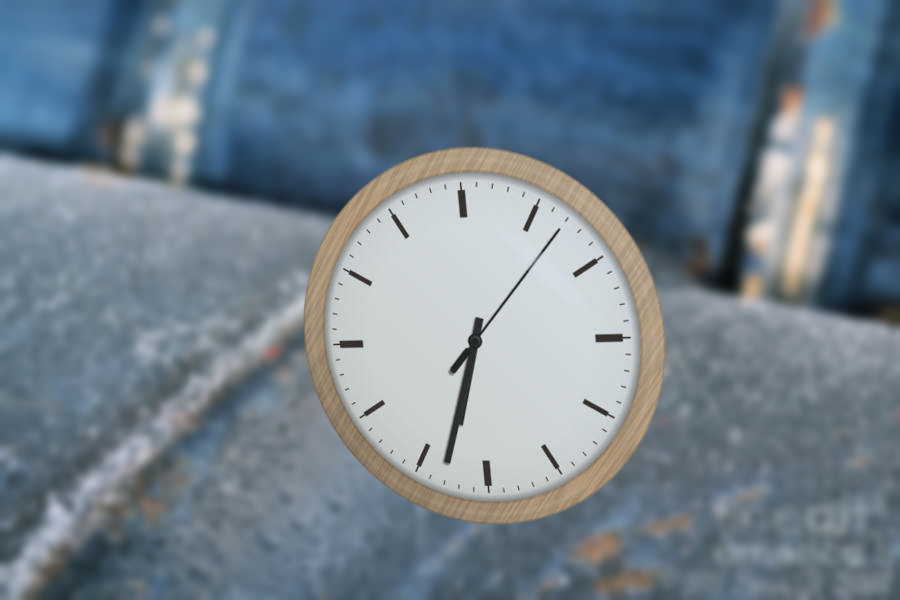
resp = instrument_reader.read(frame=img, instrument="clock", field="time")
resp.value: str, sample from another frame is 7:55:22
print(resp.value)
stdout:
6:33:07
